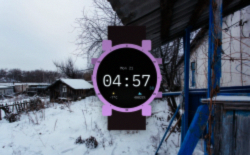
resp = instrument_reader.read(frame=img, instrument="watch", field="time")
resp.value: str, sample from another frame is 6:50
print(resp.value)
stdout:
4:57
